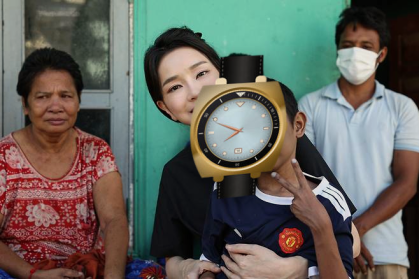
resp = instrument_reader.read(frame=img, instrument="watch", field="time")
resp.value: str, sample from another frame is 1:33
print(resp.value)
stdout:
7:49
